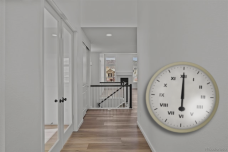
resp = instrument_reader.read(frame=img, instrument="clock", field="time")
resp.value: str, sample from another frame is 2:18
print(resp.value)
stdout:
6:00
